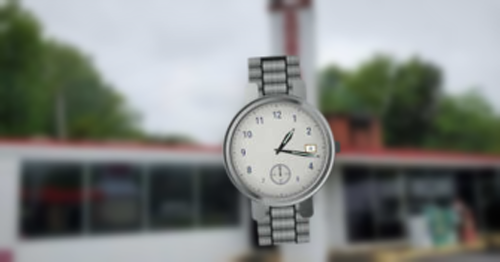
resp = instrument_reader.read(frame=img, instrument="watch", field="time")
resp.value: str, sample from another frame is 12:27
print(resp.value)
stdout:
1:17
